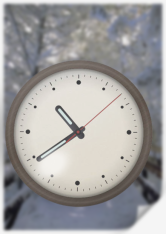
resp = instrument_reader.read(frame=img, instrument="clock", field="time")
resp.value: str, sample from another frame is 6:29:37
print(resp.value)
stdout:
10:39:08
